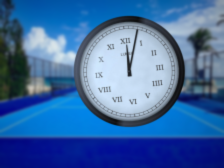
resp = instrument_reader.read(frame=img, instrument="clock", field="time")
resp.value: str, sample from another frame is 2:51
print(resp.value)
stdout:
12:03
